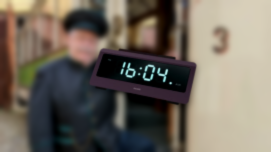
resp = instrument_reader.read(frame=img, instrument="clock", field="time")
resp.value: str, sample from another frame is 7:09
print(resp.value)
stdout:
16:04
